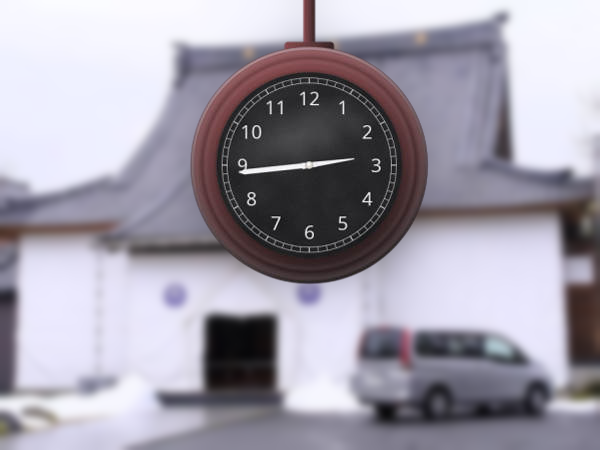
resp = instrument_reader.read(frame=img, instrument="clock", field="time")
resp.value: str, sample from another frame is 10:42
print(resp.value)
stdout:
2:44
